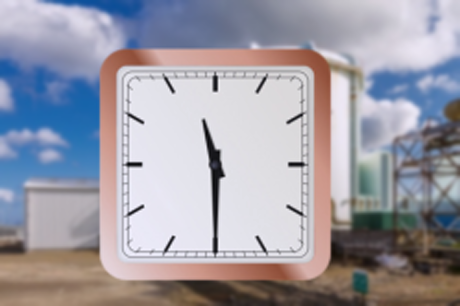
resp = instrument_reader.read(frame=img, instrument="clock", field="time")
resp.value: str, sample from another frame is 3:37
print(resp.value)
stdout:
11:30
